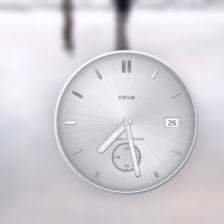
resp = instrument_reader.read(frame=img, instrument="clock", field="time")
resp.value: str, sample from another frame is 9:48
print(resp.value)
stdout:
7:28
